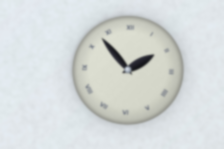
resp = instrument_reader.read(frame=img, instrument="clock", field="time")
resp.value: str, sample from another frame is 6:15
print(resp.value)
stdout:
1:53
